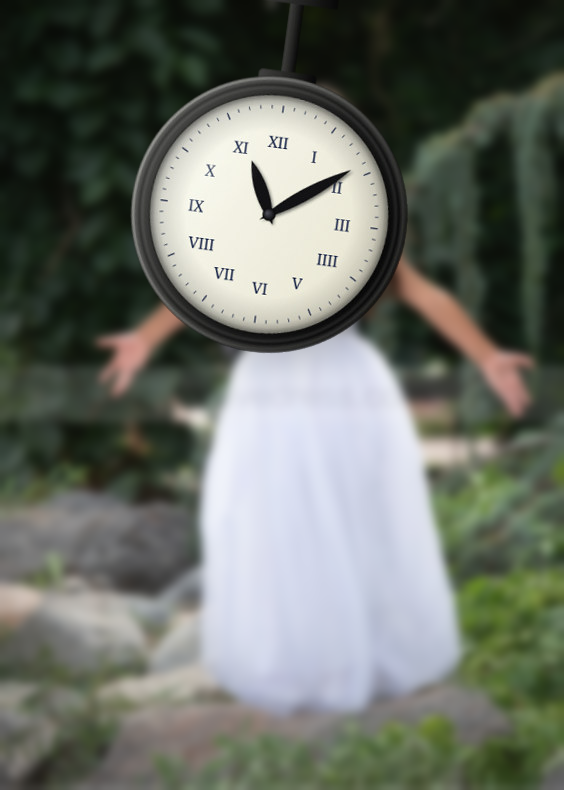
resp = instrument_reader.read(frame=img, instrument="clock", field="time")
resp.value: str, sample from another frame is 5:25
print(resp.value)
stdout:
11:09
